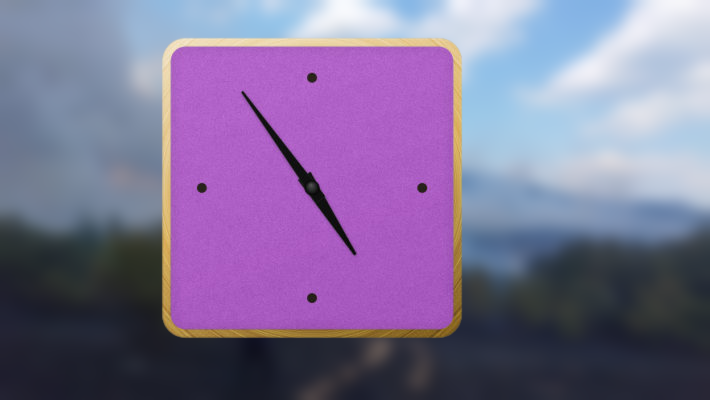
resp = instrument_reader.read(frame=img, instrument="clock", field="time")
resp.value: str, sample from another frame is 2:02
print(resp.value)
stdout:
4:54
